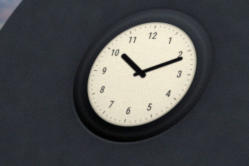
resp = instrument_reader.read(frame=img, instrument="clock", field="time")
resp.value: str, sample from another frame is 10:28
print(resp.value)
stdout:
10:11
